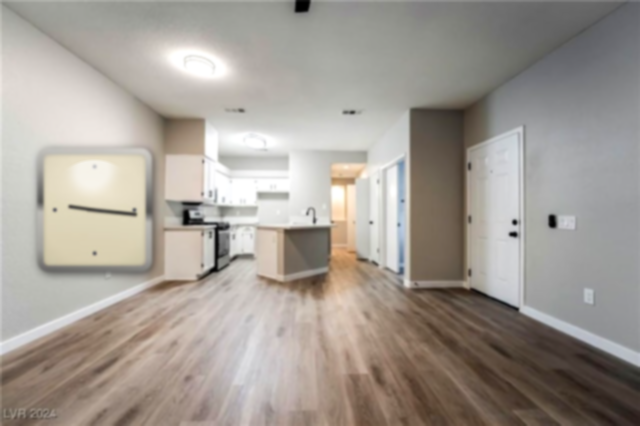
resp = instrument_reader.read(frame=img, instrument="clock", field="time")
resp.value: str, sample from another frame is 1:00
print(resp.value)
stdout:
9:16
